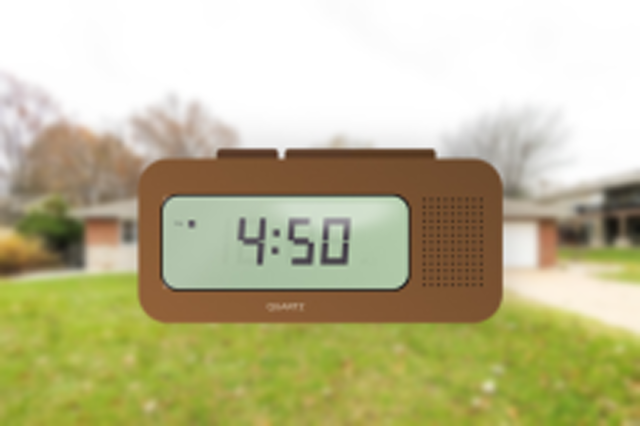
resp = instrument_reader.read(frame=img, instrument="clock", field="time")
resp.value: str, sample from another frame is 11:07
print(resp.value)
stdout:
4:50
